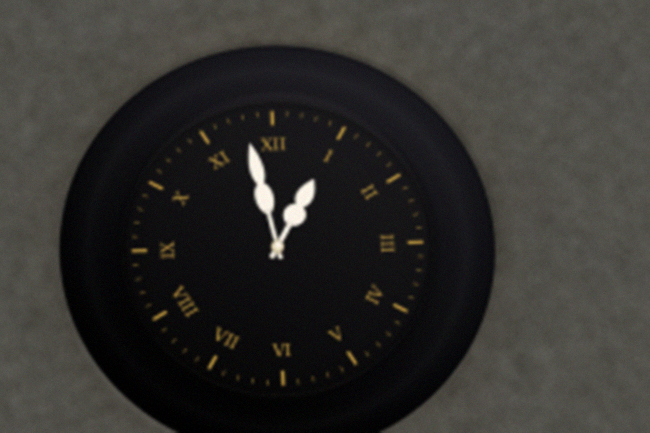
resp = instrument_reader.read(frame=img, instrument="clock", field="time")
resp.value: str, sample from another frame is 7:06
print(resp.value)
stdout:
12:58
